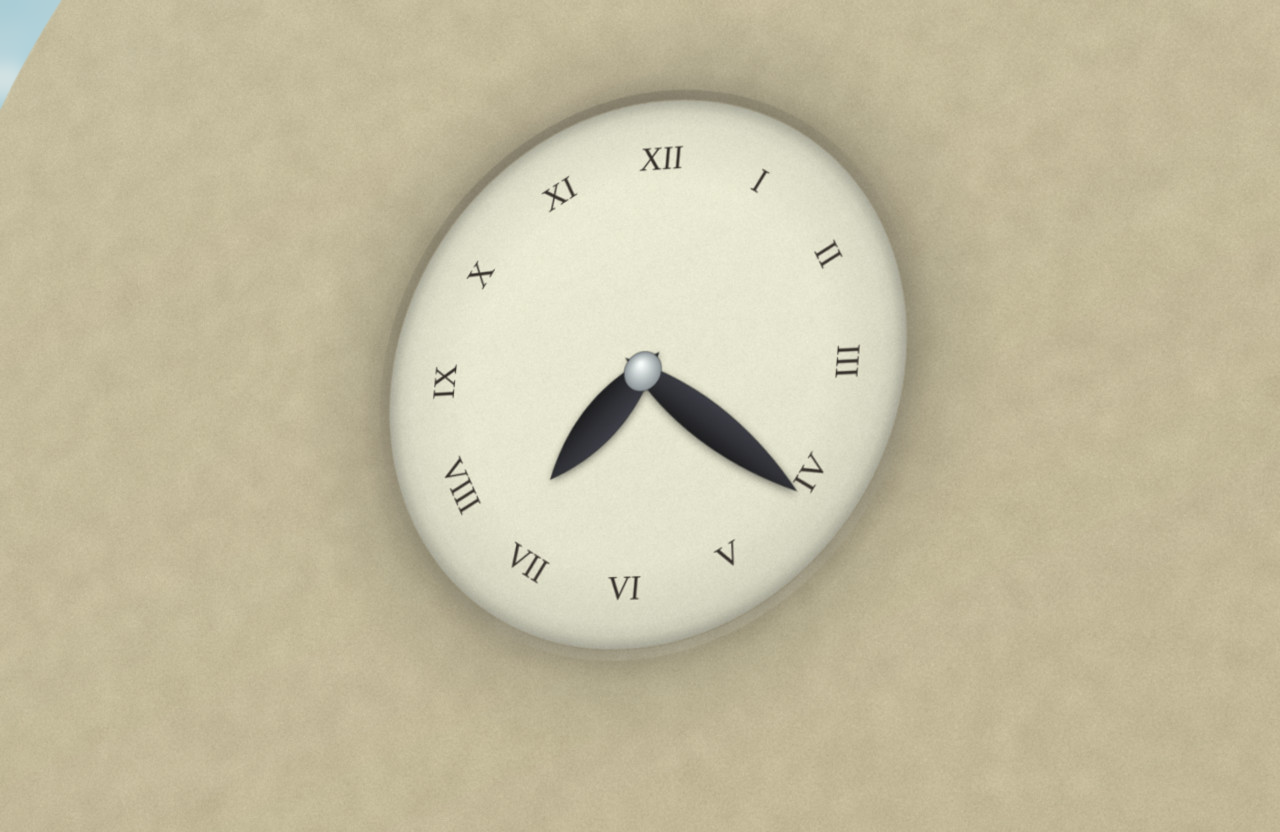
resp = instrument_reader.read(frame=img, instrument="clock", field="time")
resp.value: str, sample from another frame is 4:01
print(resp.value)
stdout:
7:21
